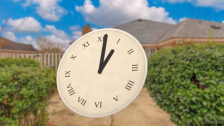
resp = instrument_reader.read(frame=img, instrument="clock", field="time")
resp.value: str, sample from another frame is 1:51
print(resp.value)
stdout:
1:01
